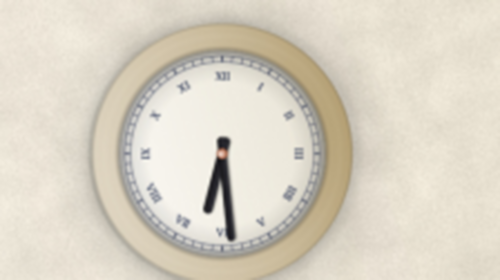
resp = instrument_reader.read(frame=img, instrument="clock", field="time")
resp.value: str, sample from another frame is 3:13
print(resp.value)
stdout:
6:29
